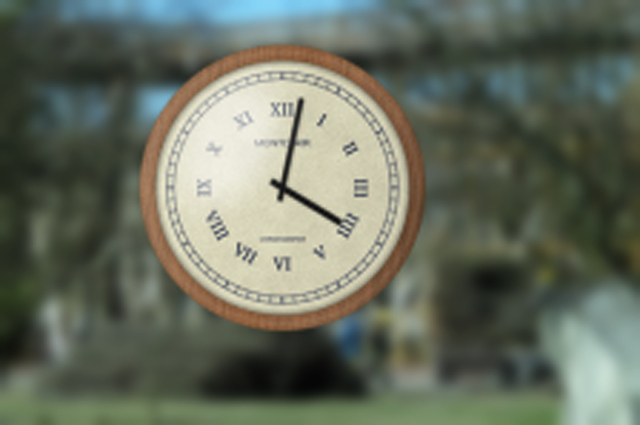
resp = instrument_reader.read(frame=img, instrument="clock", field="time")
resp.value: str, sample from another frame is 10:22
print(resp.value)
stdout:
4:02
